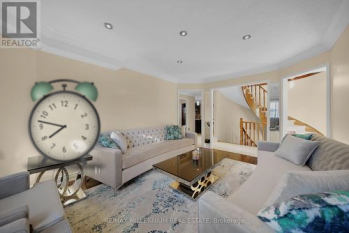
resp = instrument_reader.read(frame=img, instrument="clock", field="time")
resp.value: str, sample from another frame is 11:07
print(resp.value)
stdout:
7:47
